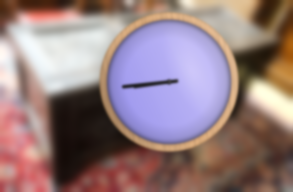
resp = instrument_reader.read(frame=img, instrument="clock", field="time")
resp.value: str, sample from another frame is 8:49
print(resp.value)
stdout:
8:44
